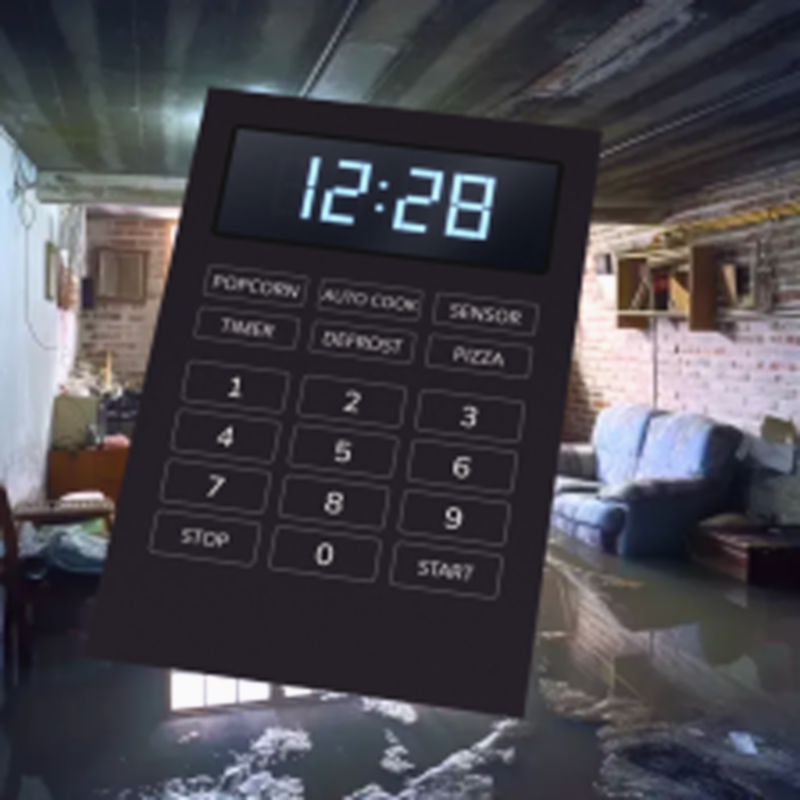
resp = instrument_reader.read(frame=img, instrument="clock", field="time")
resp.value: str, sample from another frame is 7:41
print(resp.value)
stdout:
12:28
